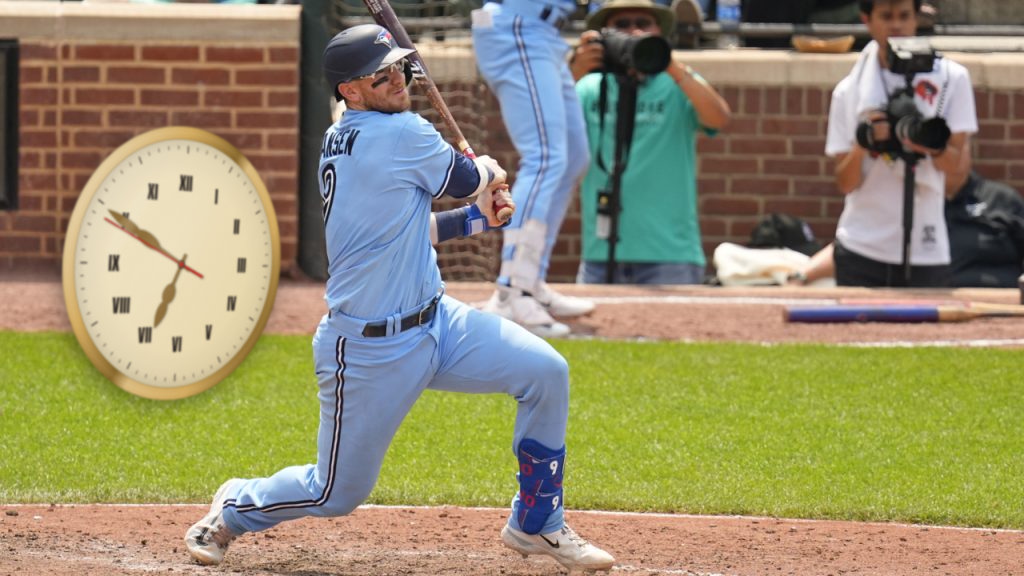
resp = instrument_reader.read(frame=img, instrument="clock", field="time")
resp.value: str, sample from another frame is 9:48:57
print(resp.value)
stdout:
6:49:49
